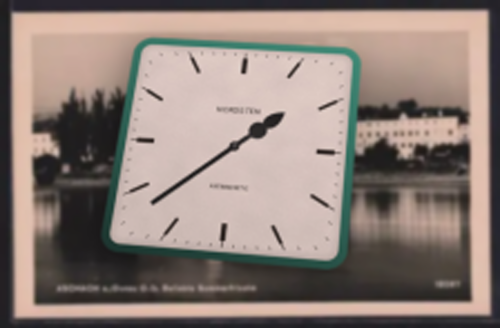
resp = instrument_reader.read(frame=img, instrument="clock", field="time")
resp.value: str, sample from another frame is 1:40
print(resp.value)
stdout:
1:38
